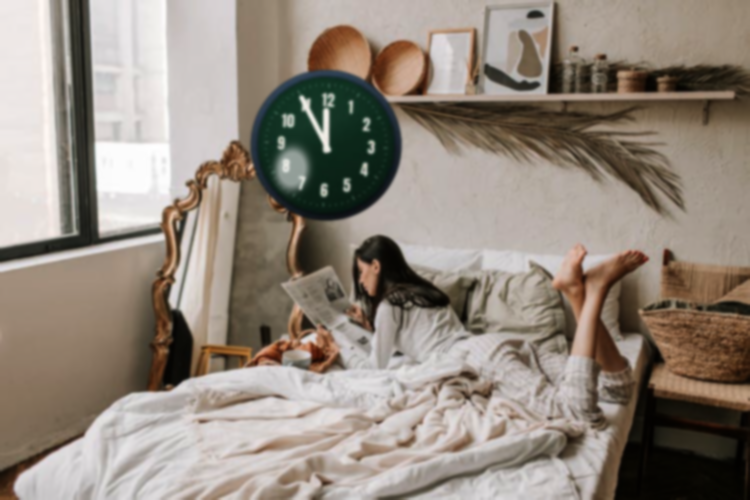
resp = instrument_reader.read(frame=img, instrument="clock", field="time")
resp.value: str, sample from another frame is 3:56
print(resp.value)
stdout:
11:55
